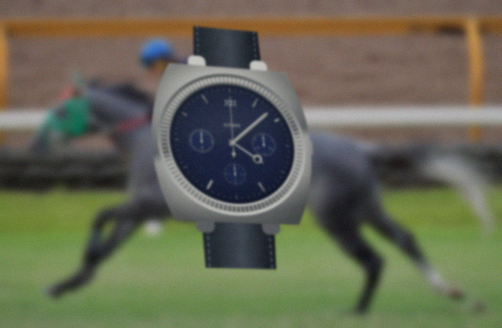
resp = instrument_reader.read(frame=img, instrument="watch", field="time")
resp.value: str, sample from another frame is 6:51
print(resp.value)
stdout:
4:08
